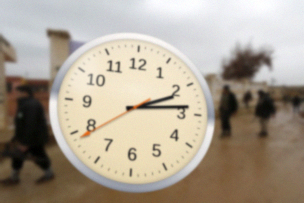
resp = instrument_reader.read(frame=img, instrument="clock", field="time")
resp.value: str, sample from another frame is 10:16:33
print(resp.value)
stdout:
2:13:39
